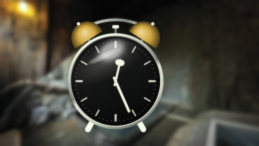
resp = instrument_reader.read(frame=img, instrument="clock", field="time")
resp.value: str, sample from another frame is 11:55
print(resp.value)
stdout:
12:26
